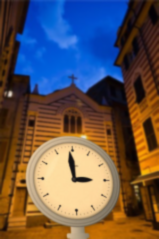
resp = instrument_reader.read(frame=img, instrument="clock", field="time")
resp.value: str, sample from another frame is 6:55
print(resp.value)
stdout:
2:59
